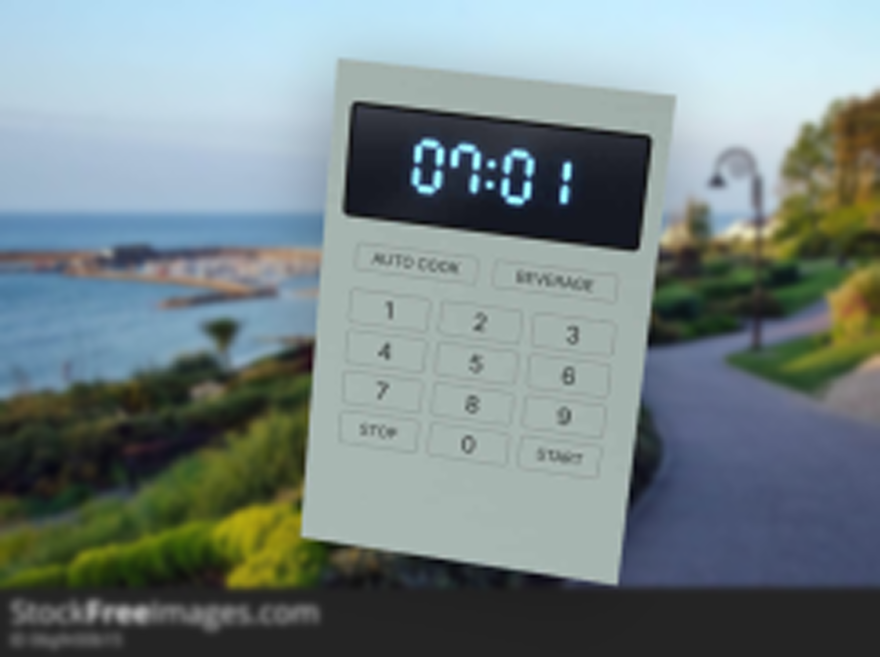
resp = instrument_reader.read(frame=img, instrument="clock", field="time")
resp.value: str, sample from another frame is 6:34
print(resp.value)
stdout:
7:01
